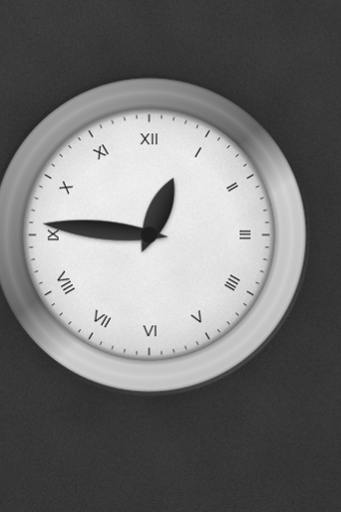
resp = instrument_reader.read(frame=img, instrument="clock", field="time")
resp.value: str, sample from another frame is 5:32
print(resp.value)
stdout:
12:46
